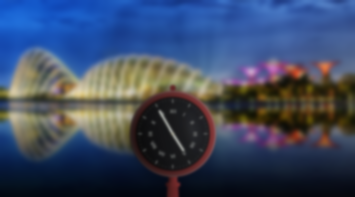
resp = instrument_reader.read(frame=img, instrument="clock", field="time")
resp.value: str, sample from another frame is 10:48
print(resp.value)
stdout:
4:55
